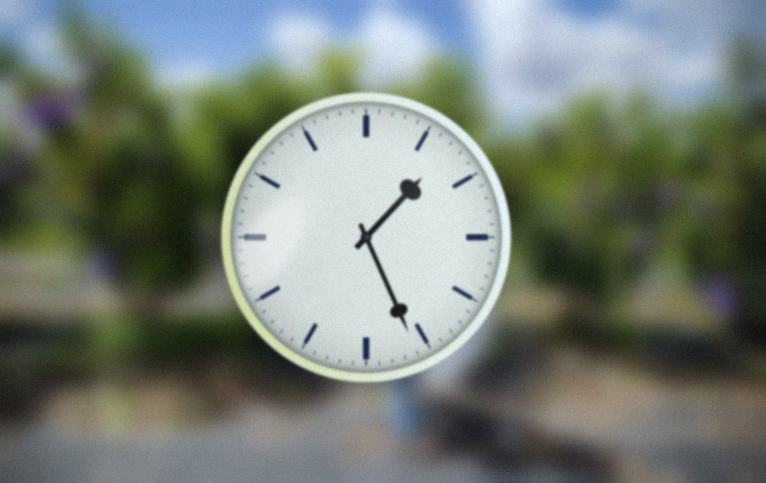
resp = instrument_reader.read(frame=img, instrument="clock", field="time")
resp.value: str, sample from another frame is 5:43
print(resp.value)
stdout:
1:26
